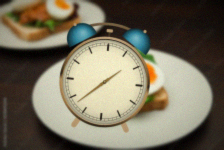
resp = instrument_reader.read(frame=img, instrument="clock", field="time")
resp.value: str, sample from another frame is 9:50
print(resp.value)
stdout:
1:38
